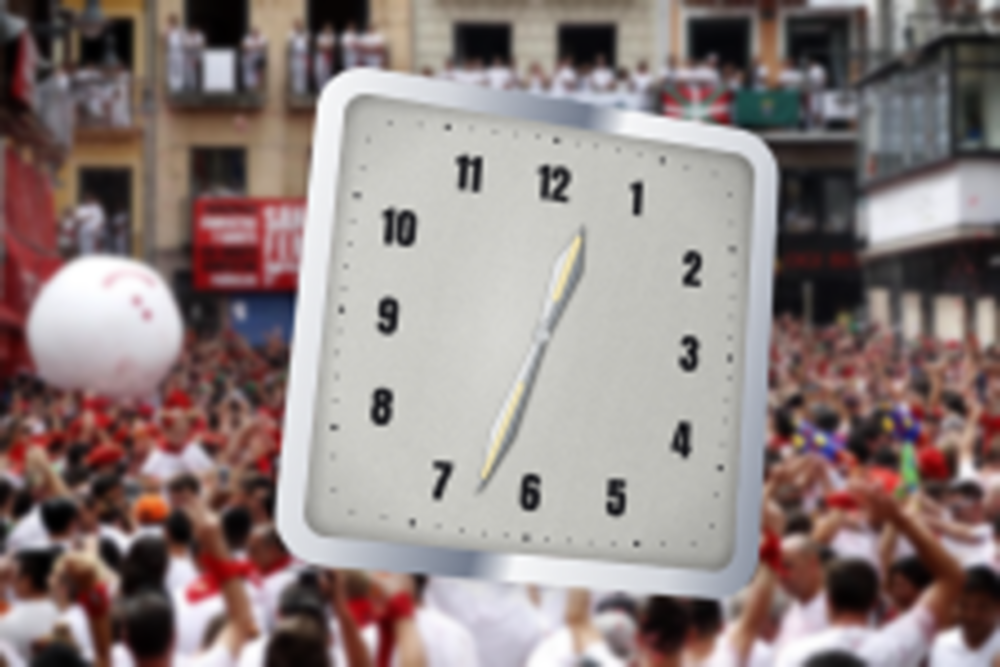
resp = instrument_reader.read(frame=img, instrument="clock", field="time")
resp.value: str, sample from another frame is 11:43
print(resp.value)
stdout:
12:33
